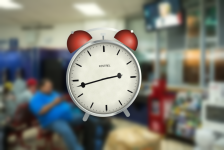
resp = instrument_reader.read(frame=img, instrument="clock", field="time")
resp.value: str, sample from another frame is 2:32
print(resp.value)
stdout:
2:43
